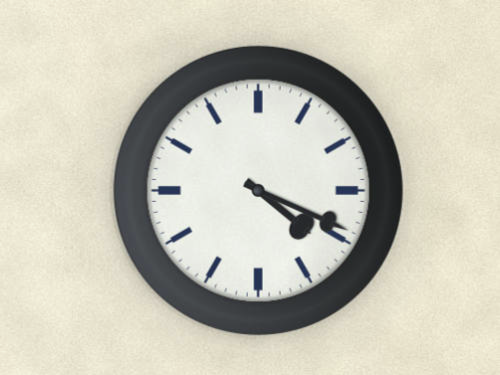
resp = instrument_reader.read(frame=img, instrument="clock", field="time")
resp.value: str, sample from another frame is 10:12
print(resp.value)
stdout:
4:19
